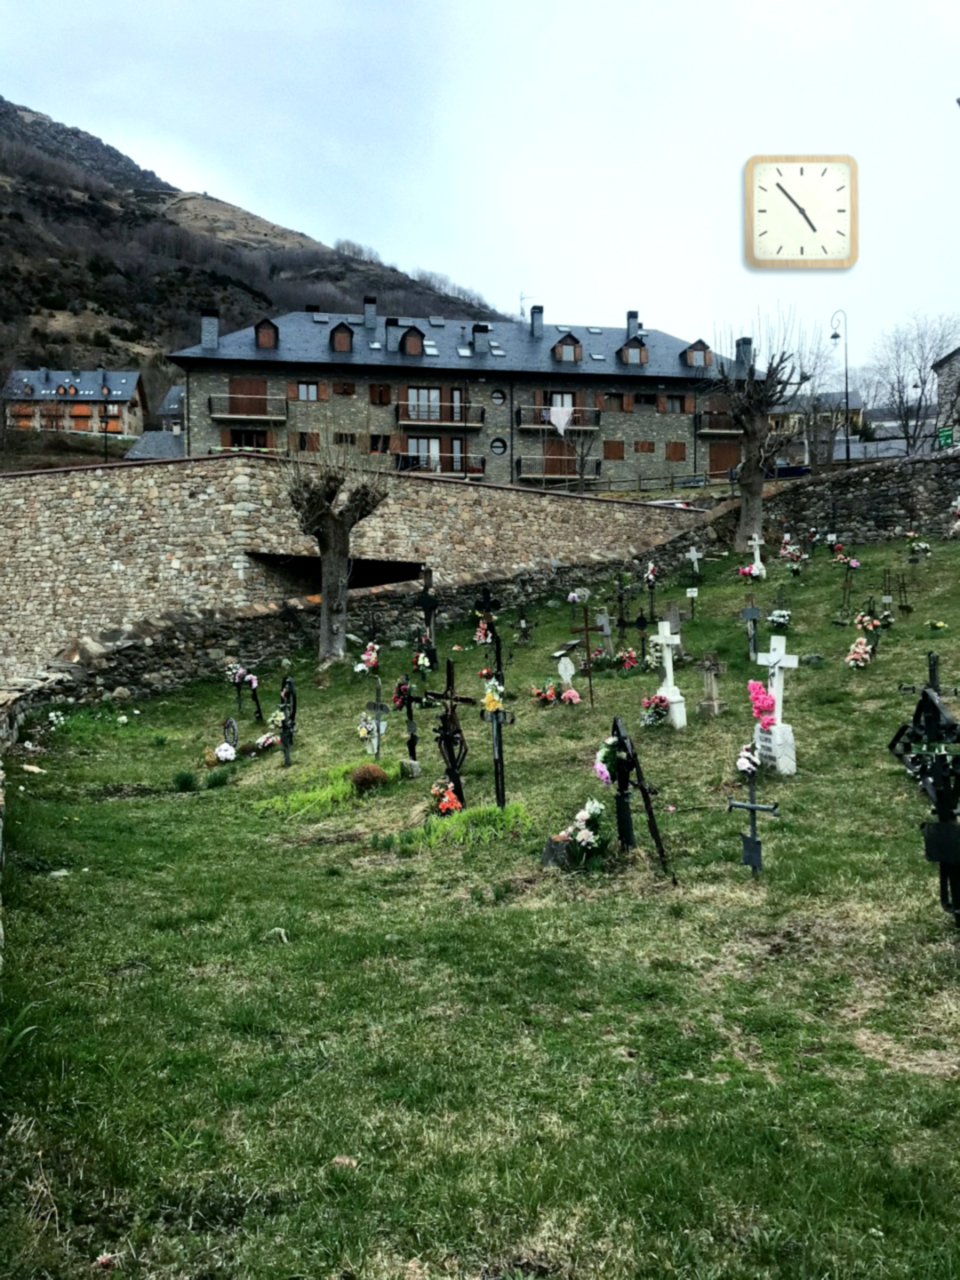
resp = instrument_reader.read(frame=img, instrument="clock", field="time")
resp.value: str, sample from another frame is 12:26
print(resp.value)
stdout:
4:53
